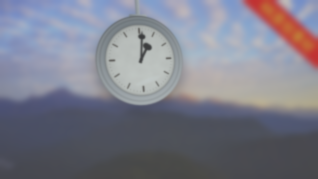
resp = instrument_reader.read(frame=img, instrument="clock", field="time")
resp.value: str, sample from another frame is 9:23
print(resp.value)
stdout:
1:01
